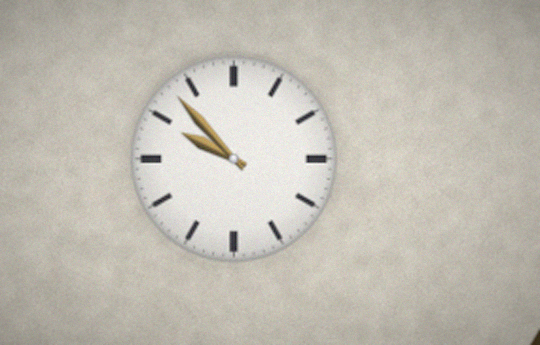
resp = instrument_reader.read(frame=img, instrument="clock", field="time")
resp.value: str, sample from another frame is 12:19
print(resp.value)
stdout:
9:53
